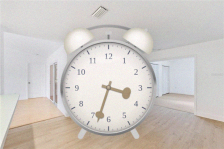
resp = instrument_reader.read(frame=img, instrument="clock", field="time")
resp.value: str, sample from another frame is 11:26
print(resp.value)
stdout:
3:33
